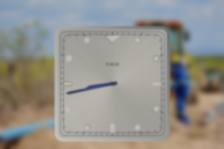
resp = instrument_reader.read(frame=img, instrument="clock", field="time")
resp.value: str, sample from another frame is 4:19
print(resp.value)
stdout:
8:43
